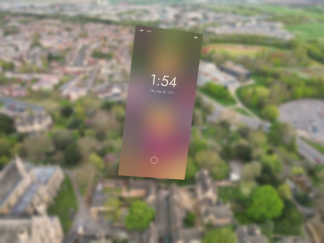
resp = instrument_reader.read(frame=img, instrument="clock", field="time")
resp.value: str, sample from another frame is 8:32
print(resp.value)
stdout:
1:54
